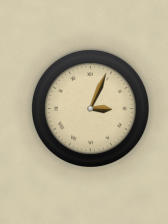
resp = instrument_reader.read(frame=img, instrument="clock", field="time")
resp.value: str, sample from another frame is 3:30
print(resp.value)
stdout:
3:04
